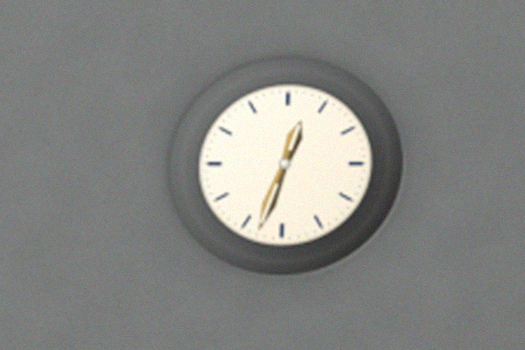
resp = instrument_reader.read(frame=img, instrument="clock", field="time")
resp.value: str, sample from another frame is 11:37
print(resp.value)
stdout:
12:33
